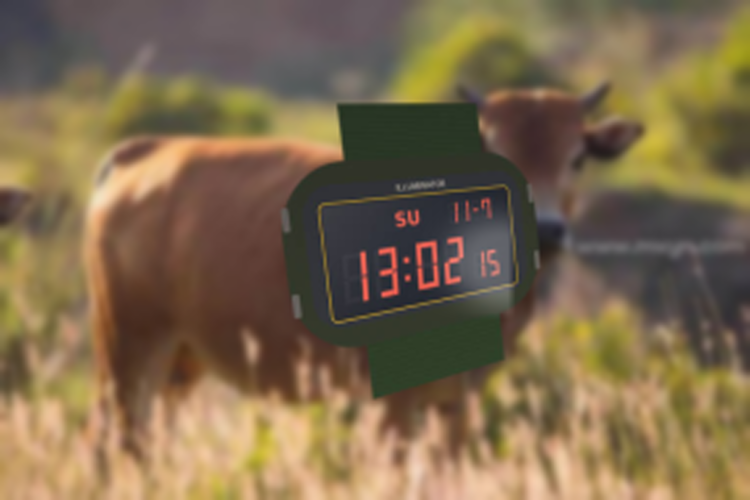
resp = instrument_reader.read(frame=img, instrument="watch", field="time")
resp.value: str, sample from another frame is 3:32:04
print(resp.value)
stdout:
13:02:15
